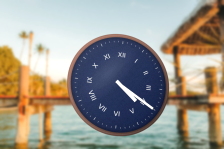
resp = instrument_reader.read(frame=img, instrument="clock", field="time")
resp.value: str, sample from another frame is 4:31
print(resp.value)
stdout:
4:20
